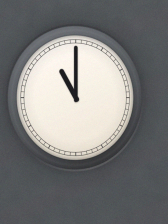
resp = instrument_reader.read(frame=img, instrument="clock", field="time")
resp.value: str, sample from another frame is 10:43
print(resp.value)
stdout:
11:00
